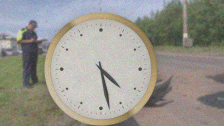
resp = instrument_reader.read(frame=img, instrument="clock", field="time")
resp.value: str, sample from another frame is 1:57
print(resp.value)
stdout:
4:28
